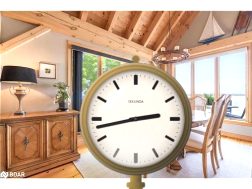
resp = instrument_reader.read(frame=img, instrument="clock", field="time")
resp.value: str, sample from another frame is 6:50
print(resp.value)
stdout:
2:43
